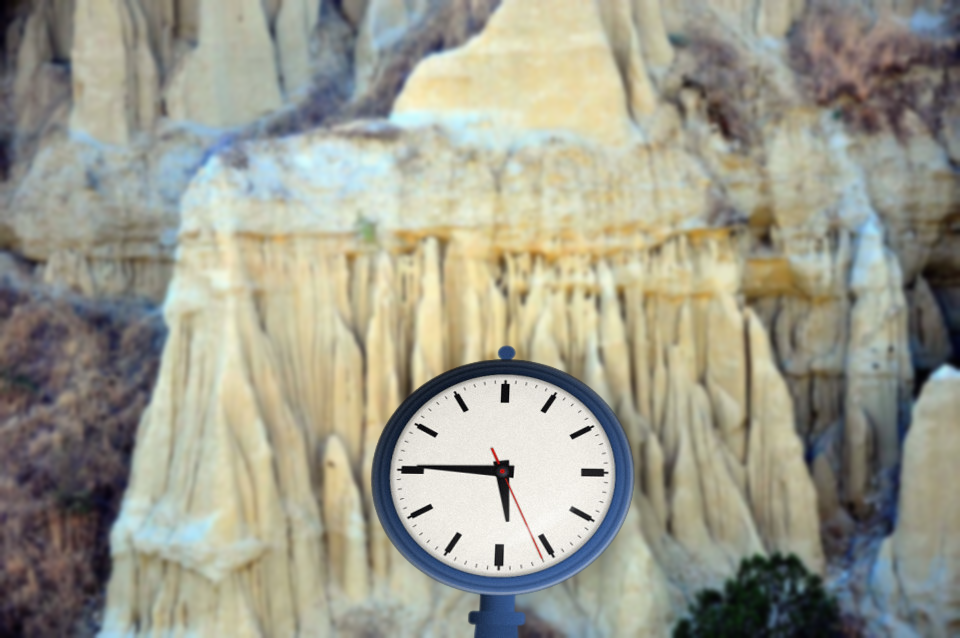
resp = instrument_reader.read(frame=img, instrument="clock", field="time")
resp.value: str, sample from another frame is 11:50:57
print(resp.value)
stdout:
5:45:26
